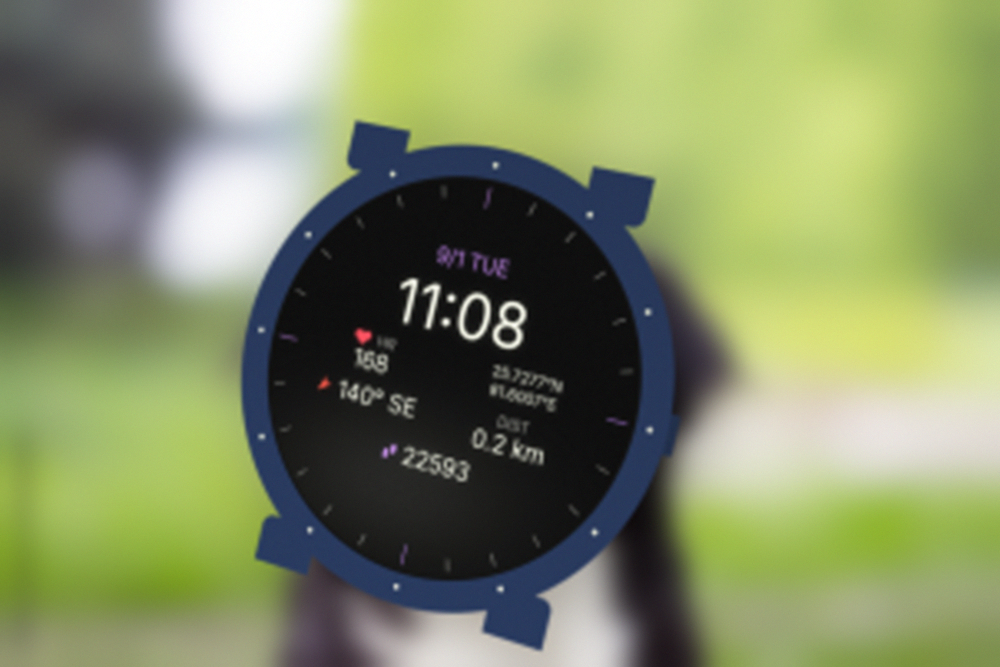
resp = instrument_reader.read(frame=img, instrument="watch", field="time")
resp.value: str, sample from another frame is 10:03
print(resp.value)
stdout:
11:08
